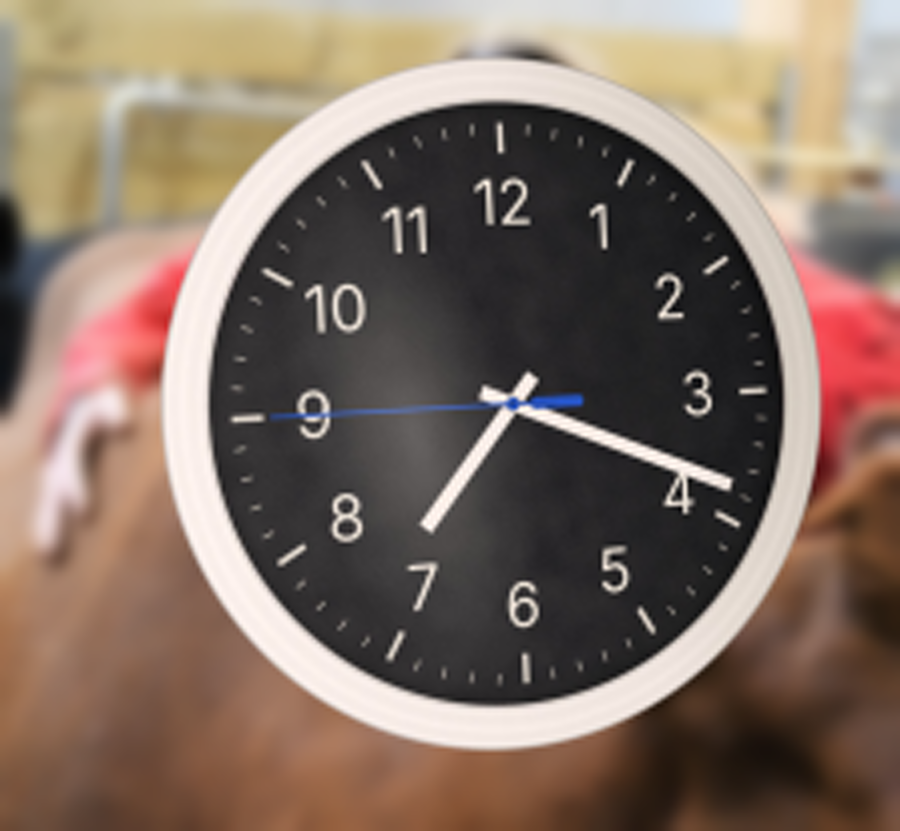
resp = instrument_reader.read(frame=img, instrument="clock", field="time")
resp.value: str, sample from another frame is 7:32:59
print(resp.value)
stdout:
7:18:45
